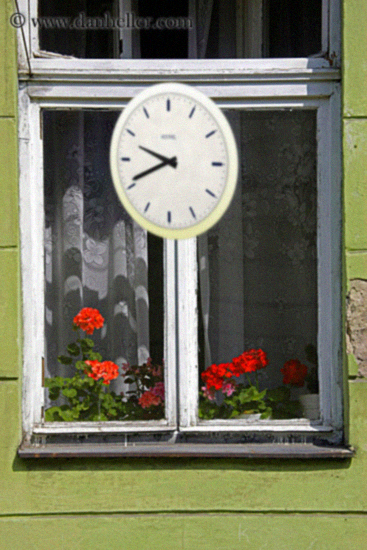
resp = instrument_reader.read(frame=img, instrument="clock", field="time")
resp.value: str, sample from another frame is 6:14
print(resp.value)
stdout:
9:41
